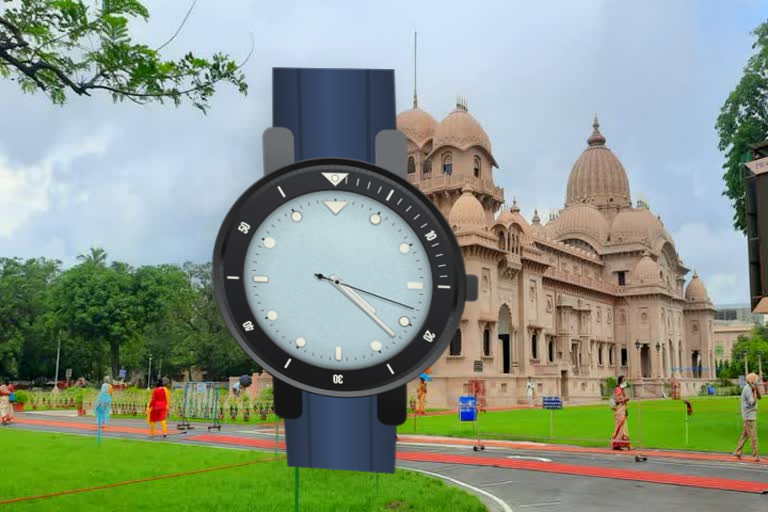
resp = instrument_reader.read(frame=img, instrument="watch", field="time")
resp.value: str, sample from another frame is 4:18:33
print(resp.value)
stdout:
4:22:18
